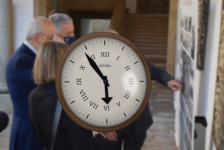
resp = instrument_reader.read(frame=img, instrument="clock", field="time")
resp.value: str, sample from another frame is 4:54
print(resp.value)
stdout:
5:54
